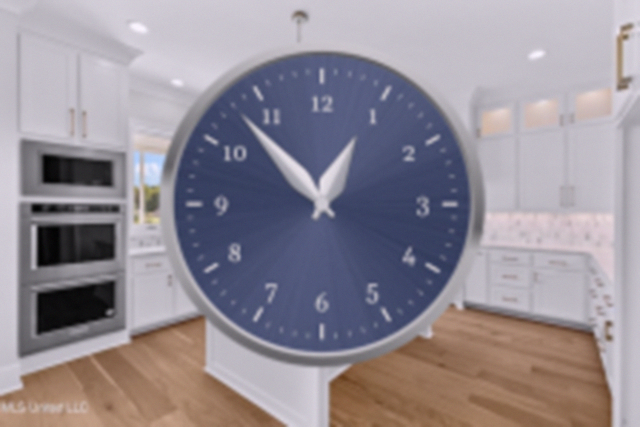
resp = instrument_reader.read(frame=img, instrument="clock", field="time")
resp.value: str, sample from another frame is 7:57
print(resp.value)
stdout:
12:53
